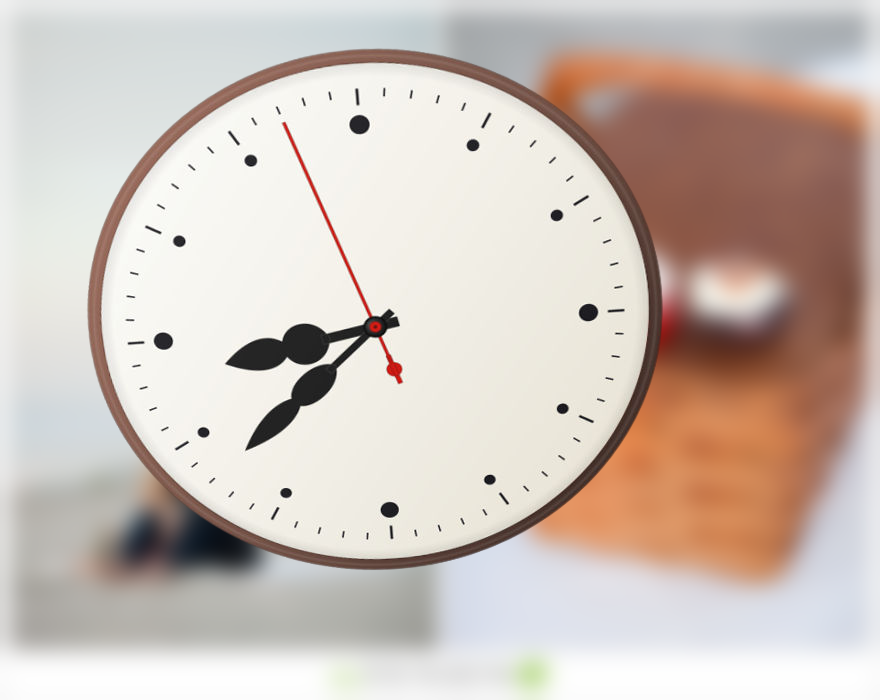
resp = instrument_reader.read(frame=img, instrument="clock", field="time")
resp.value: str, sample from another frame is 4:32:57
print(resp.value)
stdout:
8:37:57
